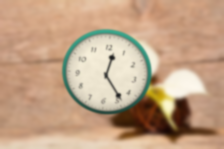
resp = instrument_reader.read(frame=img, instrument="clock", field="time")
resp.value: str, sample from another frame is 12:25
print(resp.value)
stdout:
12:24
